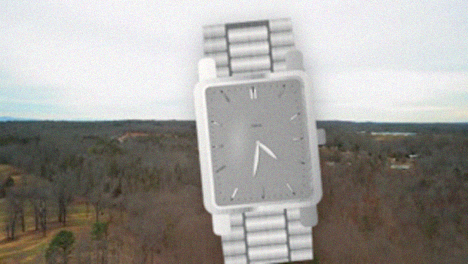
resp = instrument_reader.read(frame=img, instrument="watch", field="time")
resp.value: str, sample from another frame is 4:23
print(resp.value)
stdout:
4:32
